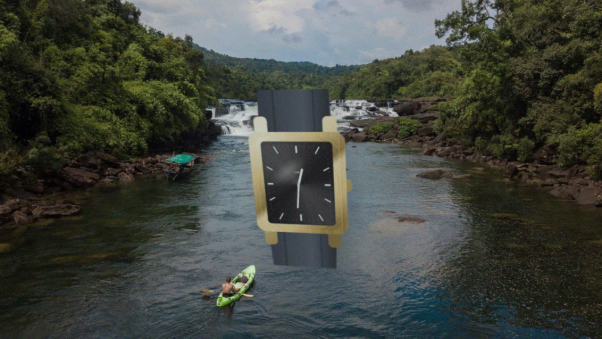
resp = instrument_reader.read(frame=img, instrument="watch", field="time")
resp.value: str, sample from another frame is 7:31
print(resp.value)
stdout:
12:31
